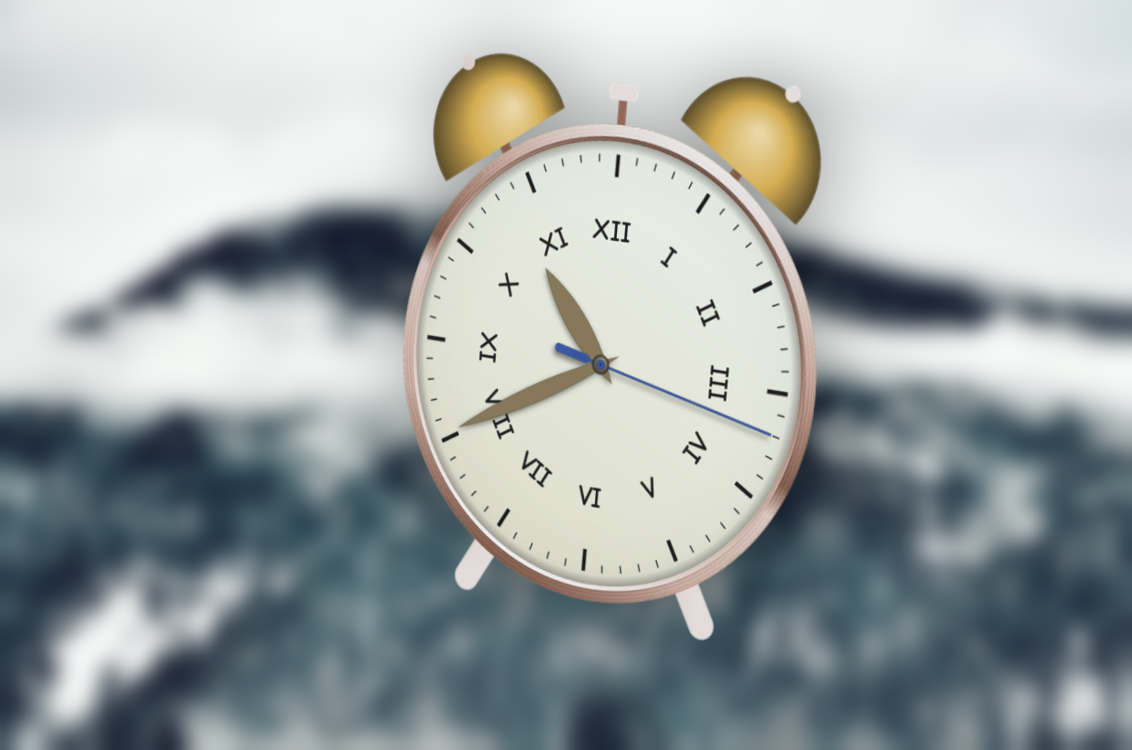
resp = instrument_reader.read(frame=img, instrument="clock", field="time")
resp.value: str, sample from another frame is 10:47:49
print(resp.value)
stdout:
10:40:17
